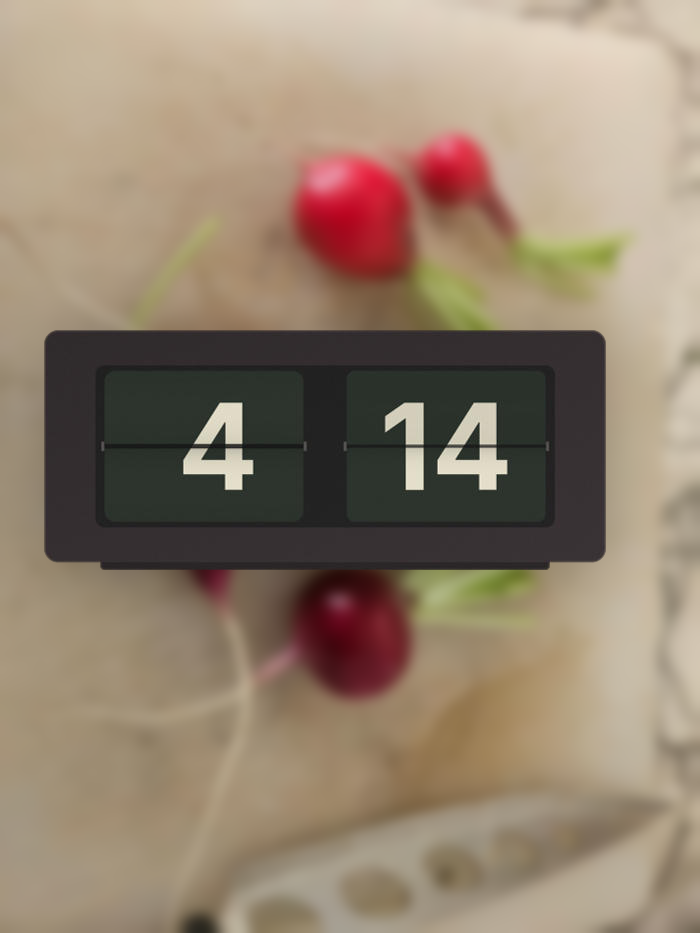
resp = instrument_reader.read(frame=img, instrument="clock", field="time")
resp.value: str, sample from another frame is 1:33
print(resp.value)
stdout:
4:14
